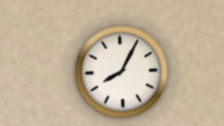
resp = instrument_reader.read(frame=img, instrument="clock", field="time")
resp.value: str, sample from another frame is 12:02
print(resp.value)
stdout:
8:05
